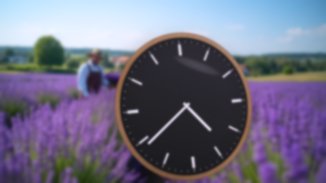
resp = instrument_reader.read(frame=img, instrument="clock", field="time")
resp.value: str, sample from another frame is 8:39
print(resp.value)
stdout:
4:39
